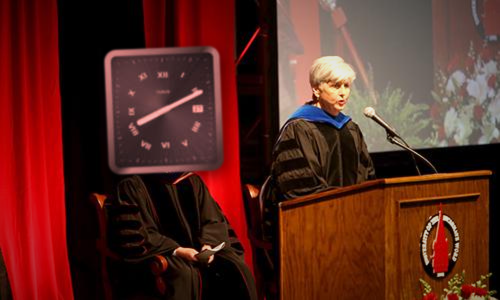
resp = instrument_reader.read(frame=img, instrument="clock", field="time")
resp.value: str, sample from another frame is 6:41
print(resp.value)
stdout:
8:11
